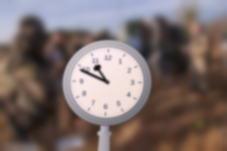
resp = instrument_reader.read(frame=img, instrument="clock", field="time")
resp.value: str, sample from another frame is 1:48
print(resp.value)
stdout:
10:49
